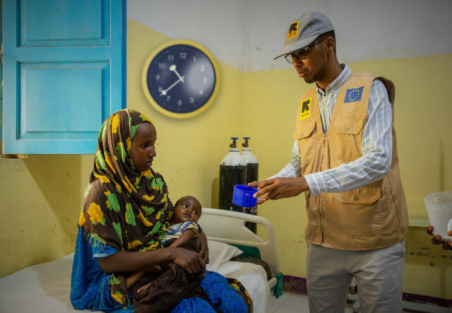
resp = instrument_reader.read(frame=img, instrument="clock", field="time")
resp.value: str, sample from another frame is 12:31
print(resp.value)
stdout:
10:38
